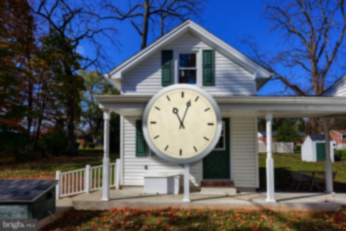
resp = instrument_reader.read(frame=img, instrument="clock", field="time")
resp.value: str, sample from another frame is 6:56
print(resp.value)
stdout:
11:03
